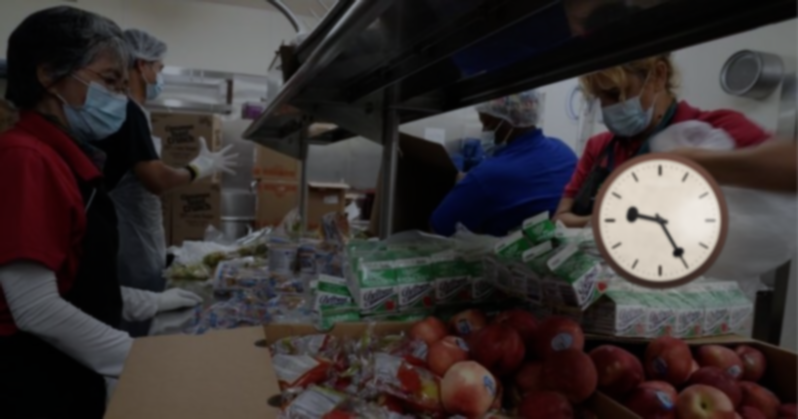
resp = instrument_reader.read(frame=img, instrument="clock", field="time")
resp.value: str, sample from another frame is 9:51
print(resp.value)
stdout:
9:25
